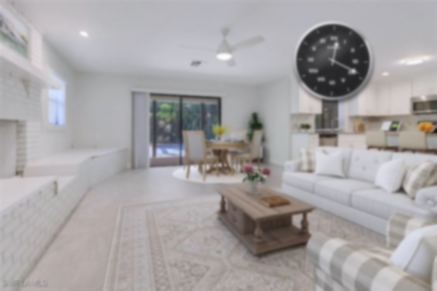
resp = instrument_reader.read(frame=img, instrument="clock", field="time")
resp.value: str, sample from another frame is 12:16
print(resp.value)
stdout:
12:19
